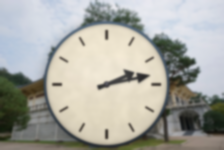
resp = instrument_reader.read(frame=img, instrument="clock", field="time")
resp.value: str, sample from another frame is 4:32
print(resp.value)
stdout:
2:13
